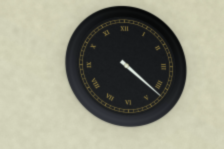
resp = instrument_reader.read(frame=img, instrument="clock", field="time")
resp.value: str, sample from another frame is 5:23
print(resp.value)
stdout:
4:22
